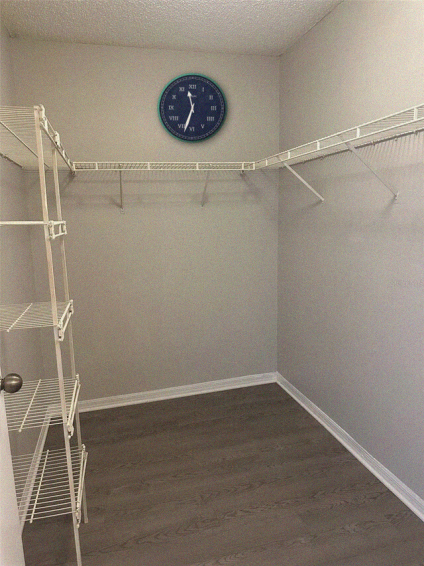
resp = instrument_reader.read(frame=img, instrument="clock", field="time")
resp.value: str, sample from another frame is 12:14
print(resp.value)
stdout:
11:33
